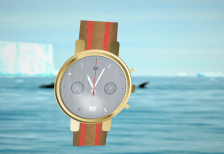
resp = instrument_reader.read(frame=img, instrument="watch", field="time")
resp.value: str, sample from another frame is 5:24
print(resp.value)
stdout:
11:04
